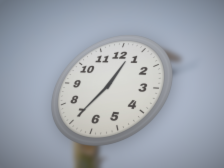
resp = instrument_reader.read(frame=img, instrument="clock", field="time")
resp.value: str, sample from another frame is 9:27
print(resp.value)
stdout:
12:35
